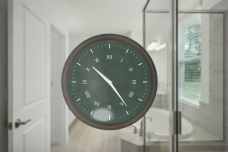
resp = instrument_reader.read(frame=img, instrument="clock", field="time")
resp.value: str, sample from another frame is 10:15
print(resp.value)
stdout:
10:24
